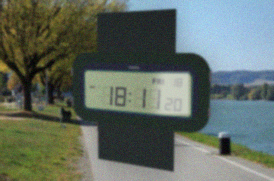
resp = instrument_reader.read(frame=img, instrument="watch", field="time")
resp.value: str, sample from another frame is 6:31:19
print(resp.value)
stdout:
18:11:20
